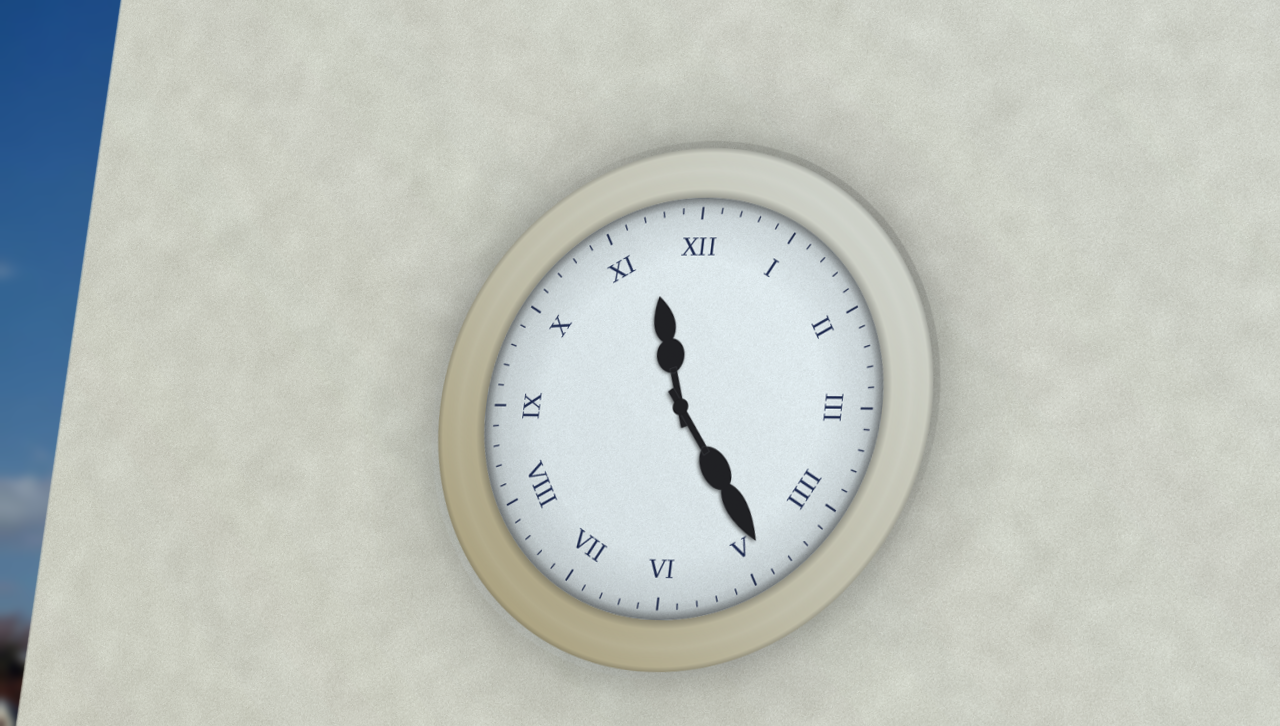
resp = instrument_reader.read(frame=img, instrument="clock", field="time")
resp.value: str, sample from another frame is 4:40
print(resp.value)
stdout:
11:24
